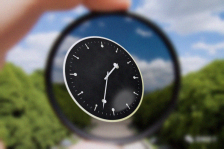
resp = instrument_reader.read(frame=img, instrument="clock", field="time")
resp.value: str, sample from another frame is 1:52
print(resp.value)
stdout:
1:33
